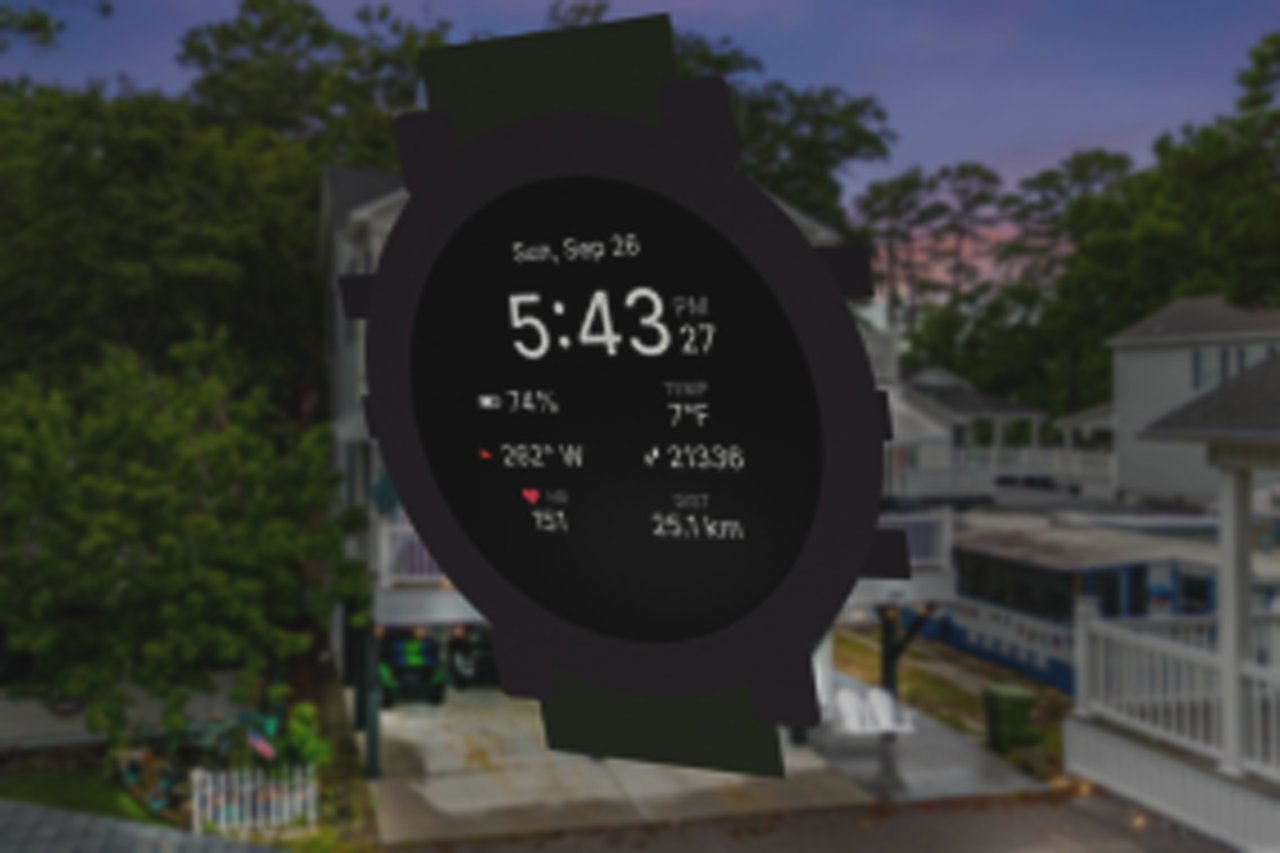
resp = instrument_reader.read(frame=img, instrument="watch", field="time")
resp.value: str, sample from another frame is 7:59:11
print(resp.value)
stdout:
5:43:27
